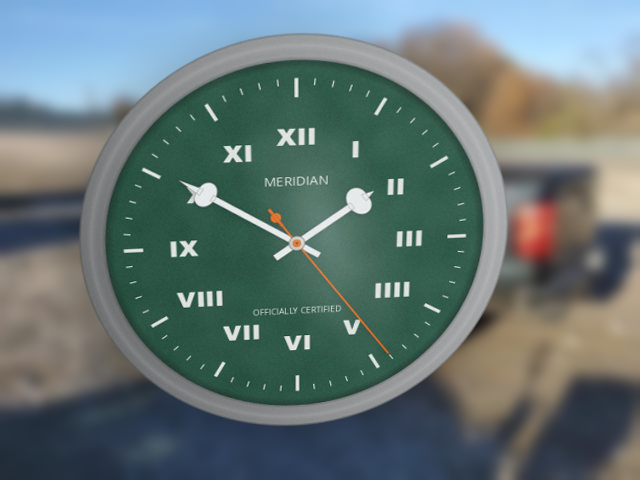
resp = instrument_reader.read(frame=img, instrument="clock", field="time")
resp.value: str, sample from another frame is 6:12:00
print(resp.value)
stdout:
1:50:24
